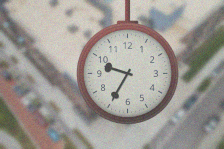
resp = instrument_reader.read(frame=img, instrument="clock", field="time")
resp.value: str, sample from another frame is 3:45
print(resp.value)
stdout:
9:35
